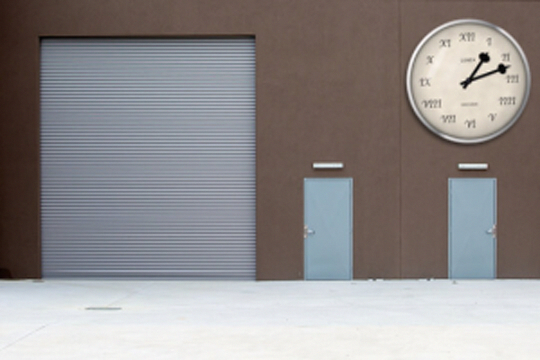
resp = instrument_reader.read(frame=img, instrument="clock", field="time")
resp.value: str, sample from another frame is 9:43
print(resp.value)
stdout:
1:12
